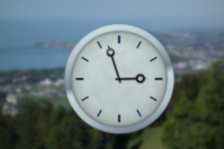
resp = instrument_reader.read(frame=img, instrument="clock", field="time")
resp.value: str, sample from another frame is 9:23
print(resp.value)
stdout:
2:57
